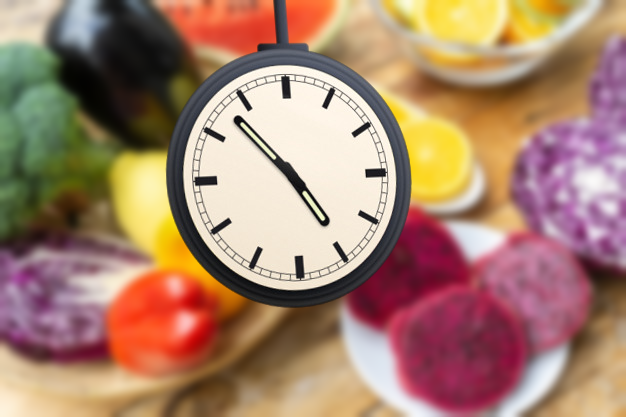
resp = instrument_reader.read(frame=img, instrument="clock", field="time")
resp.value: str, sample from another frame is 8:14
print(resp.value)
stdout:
4:53
